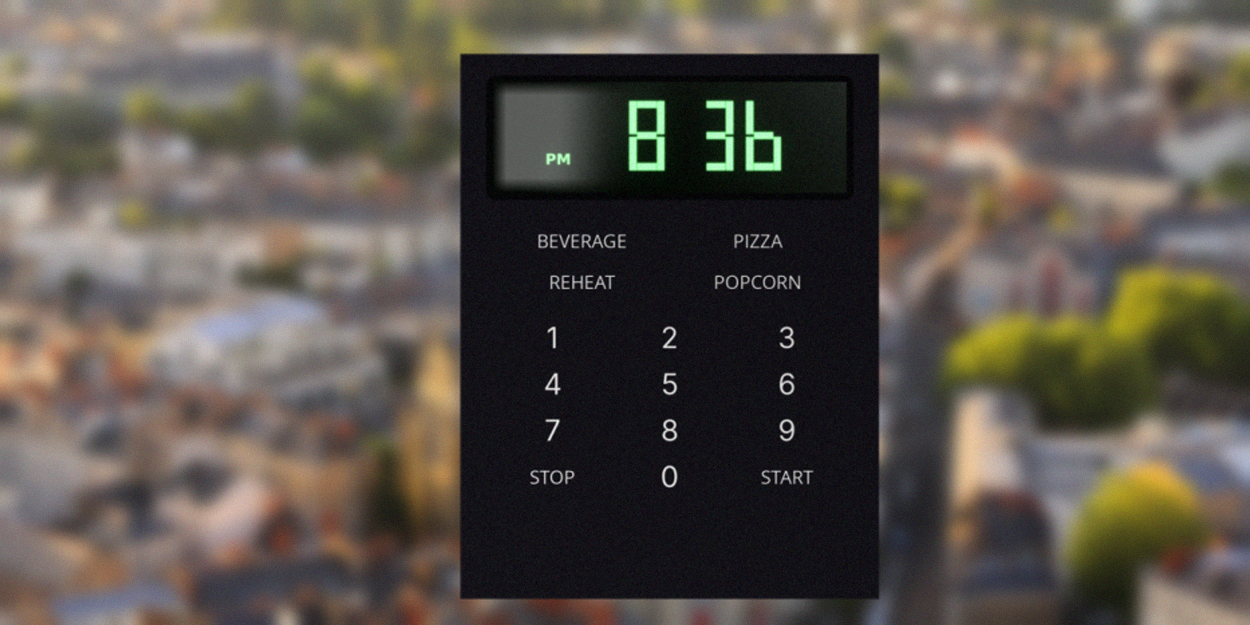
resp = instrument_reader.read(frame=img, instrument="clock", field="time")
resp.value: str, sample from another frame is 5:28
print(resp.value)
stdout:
8:36
